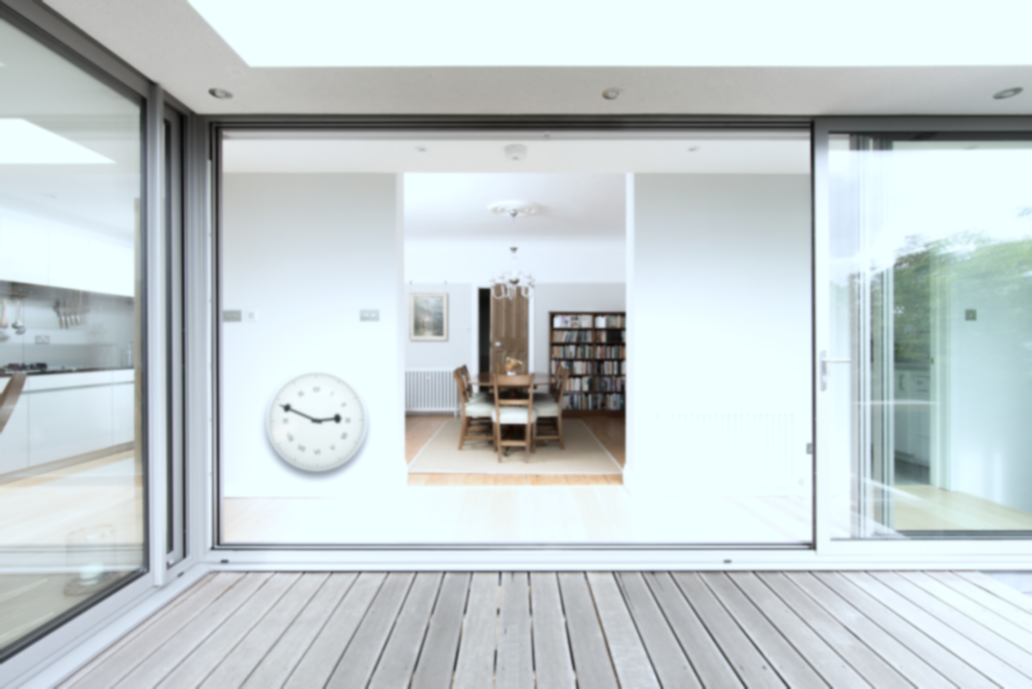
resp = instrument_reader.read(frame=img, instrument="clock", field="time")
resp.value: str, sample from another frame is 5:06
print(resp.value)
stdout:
2:49
